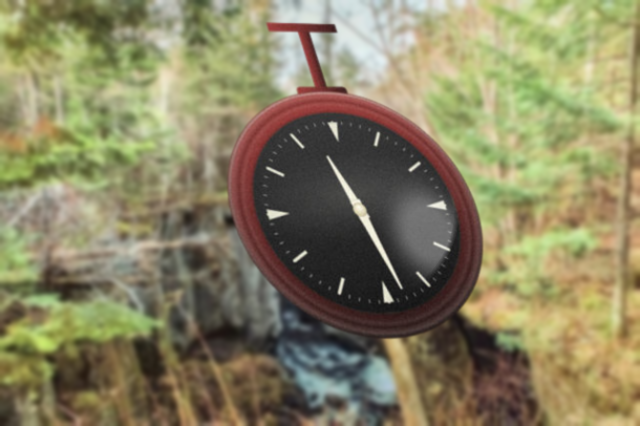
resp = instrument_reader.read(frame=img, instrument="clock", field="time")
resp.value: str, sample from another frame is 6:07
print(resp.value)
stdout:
11:28
